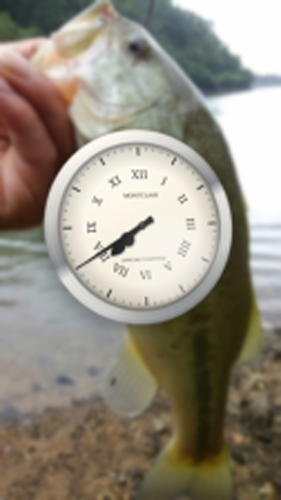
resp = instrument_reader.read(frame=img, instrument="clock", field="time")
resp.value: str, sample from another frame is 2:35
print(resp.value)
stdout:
7:40
